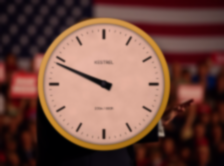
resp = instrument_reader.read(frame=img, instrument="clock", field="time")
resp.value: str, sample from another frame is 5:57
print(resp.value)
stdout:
9:49
